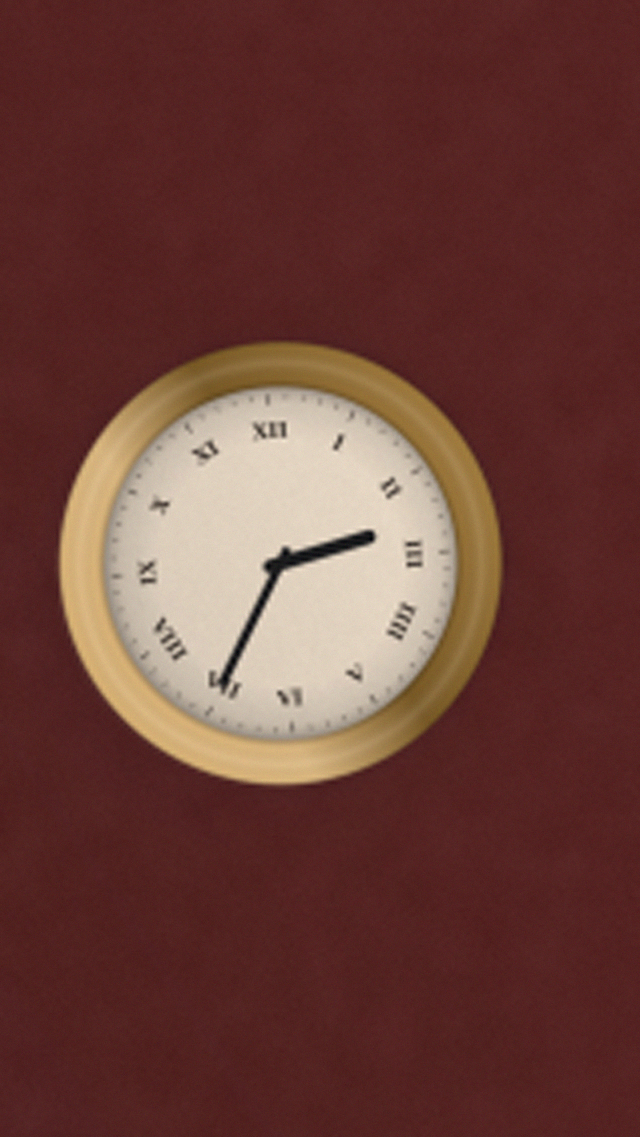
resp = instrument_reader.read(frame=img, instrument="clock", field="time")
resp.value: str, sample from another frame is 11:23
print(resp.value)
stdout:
2:35
